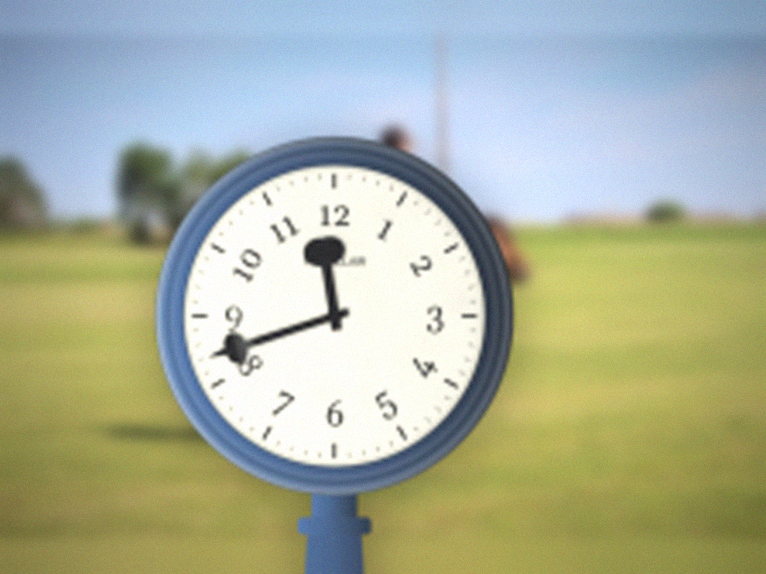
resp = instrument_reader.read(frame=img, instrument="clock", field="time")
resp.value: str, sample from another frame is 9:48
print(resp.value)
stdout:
11:42
